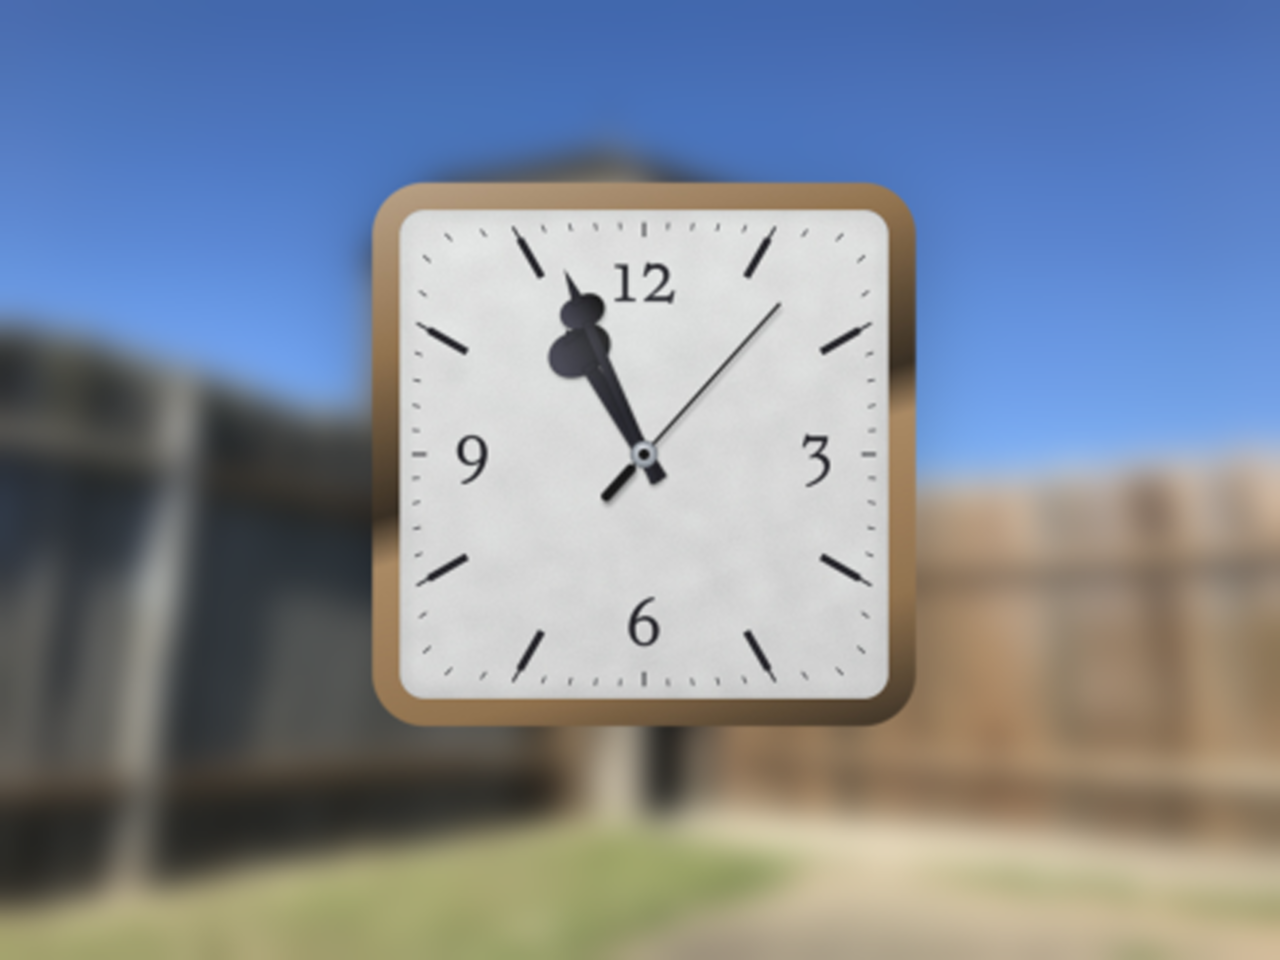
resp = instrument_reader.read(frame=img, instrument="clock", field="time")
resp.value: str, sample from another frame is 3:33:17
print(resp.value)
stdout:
10:56:07
